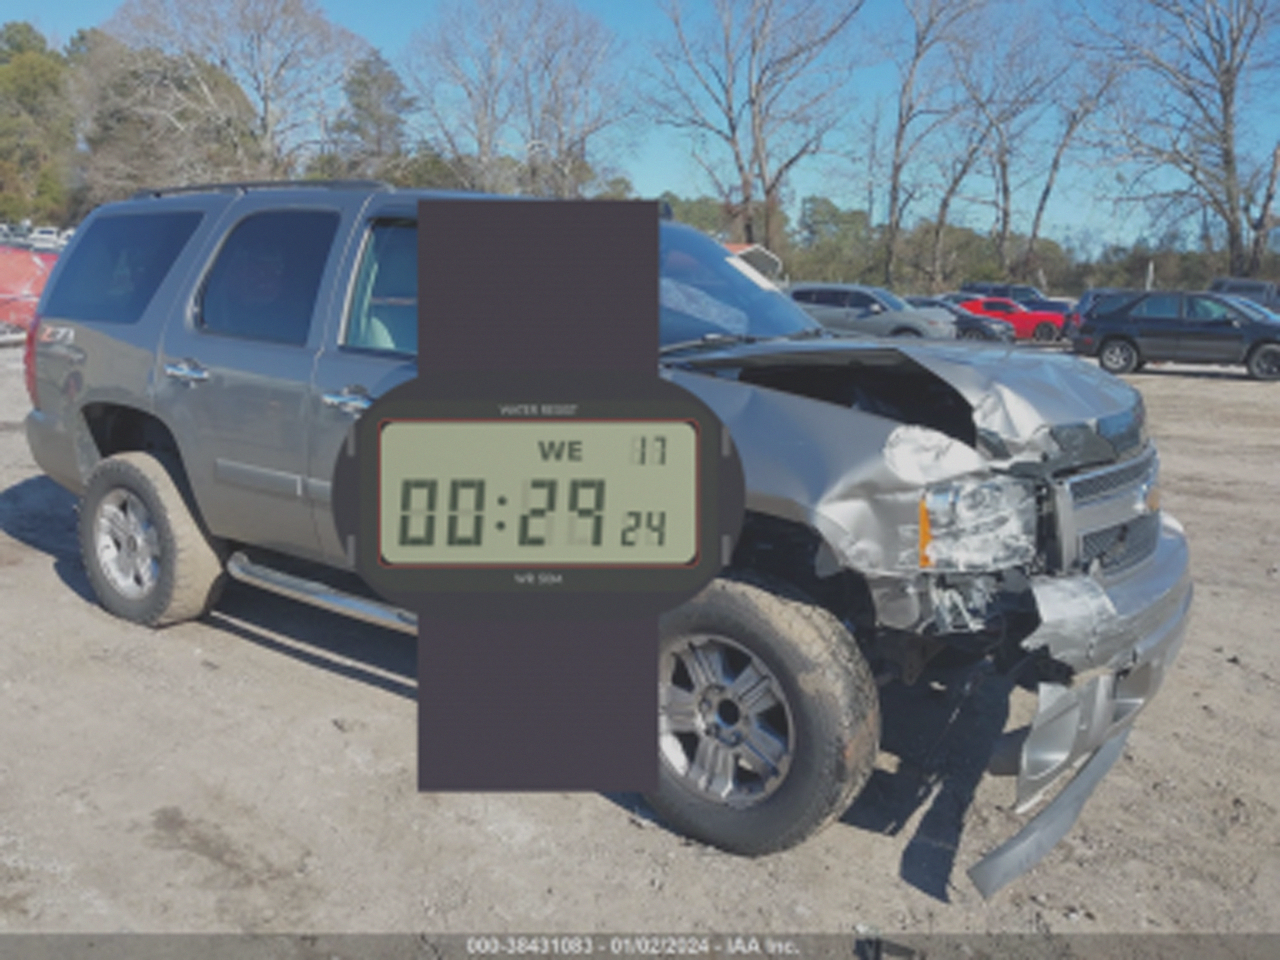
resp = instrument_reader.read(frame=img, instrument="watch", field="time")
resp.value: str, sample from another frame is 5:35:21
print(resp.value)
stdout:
0:29:24
